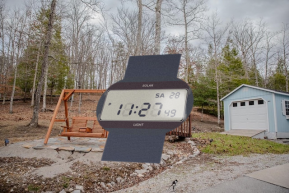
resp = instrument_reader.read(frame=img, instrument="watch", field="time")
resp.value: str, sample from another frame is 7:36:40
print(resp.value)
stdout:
11:27:49
